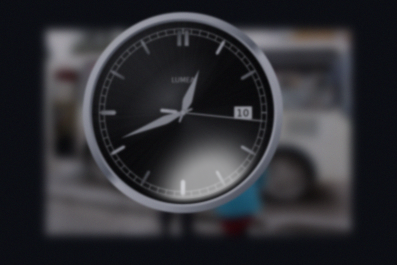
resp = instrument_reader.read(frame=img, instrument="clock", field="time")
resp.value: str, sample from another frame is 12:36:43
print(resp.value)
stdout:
12:41:16
